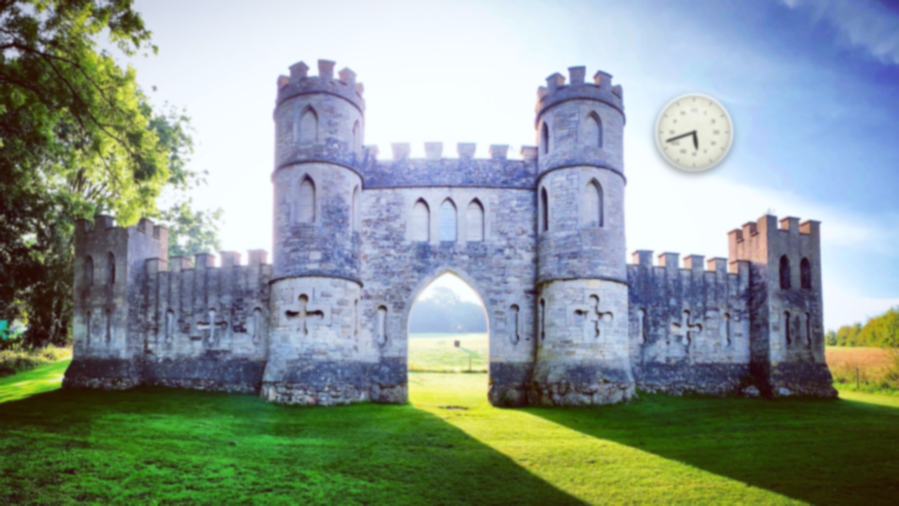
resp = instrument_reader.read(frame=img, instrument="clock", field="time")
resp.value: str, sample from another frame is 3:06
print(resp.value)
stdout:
5:42
